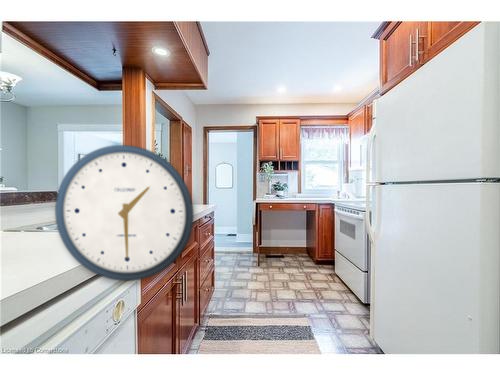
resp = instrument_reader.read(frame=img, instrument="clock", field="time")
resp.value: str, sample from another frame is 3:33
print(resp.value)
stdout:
1:30
